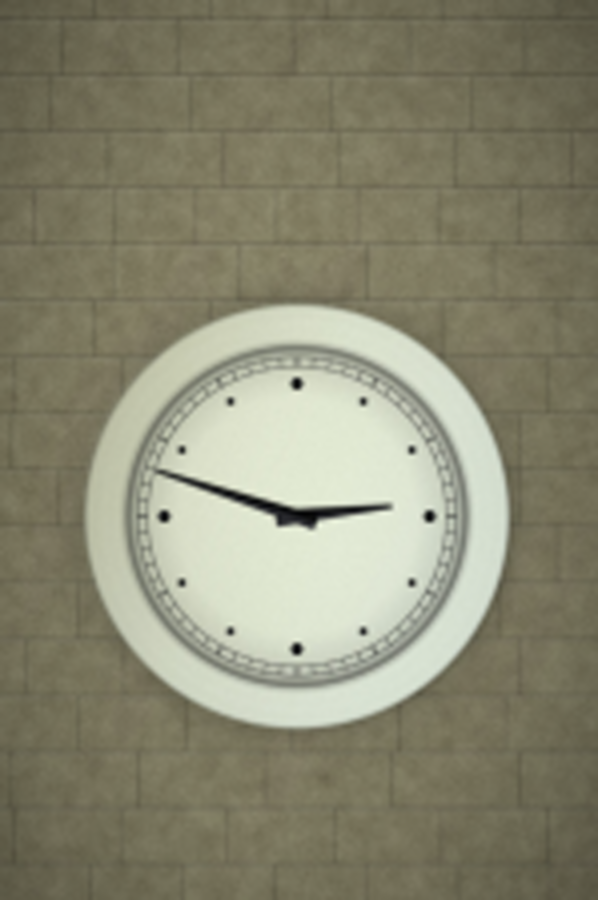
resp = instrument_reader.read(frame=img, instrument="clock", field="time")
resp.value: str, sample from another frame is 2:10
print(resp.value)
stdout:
2:48
